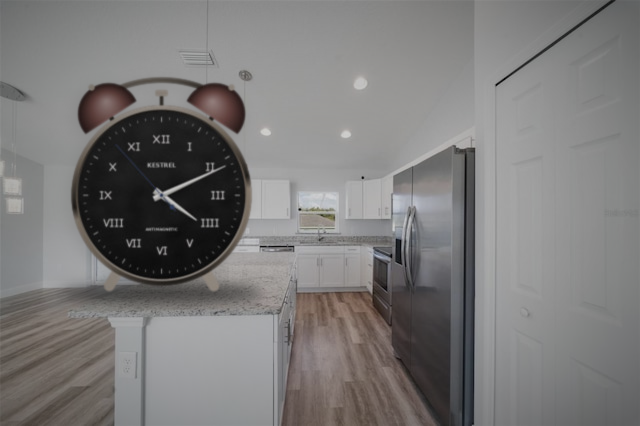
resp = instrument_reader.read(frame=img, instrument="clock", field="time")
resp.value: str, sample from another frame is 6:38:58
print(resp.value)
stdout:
4:10:53
